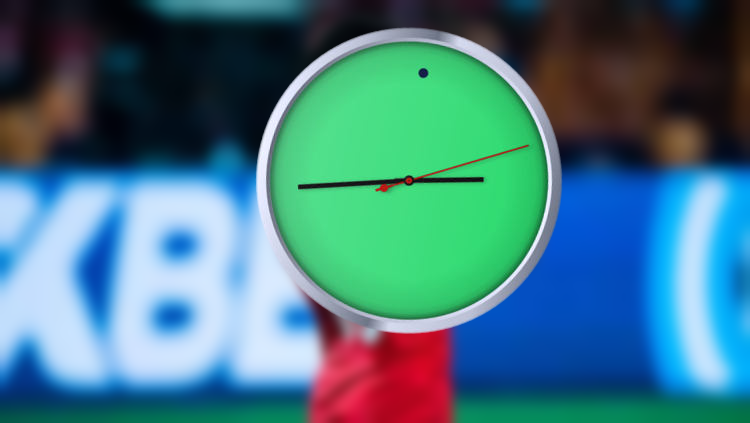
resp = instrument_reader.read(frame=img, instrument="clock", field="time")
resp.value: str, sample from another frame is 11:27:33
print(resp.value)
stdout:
2:43:11
